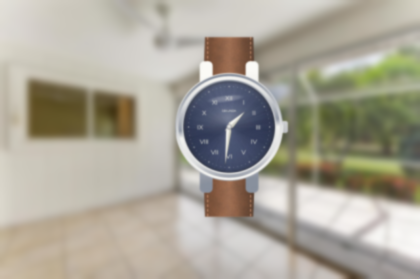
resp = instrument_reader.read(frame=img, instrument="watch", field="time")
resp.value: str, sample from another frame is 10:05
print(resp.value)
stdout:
1:31
